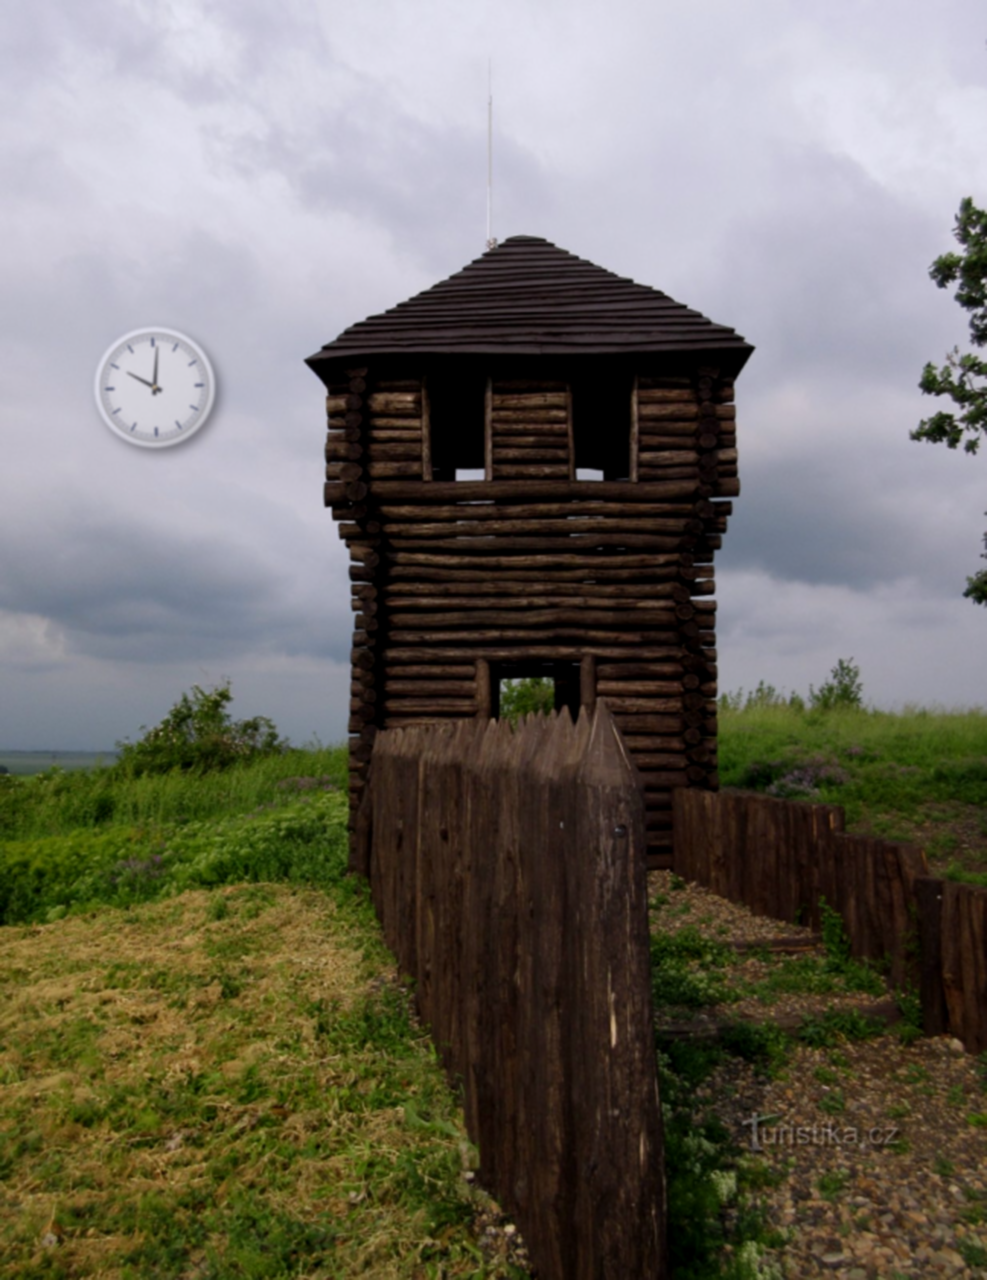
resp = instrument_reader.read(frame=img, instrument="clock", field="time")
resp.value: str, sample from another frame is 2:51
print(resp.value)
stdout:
10:01
